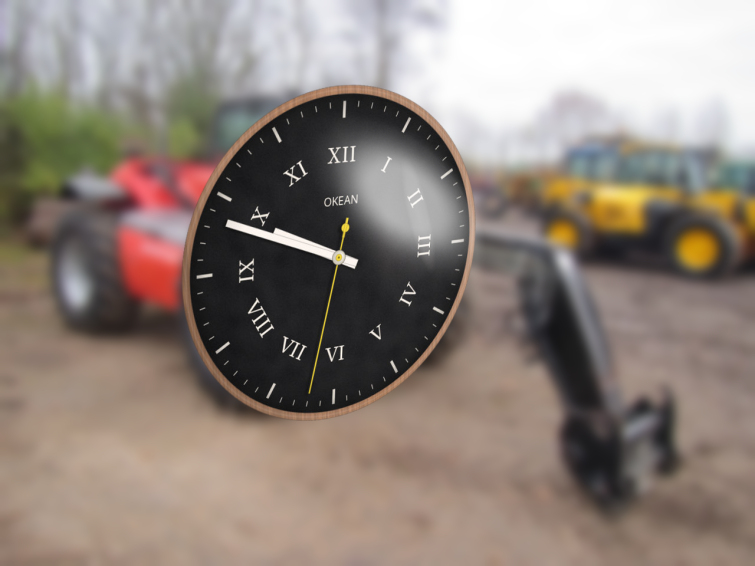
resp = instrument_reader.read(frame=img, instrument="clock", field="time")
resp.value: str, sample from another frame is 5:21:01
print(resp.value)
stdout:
9:48:32
